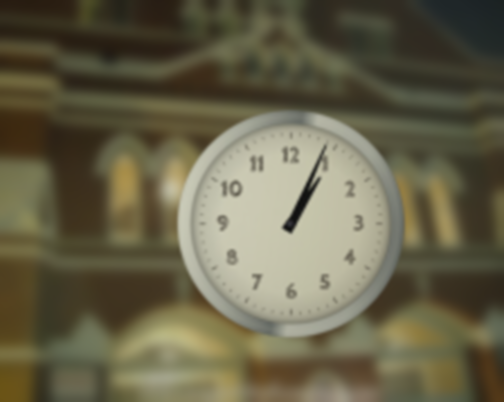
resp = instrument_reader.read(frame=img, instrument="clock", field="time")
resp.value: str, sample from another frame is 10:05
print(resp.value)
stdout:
1:04
